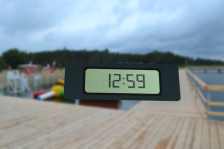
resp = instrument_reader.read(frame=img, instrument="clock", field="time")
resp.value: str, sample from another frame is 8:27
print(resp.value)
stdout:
12:59
